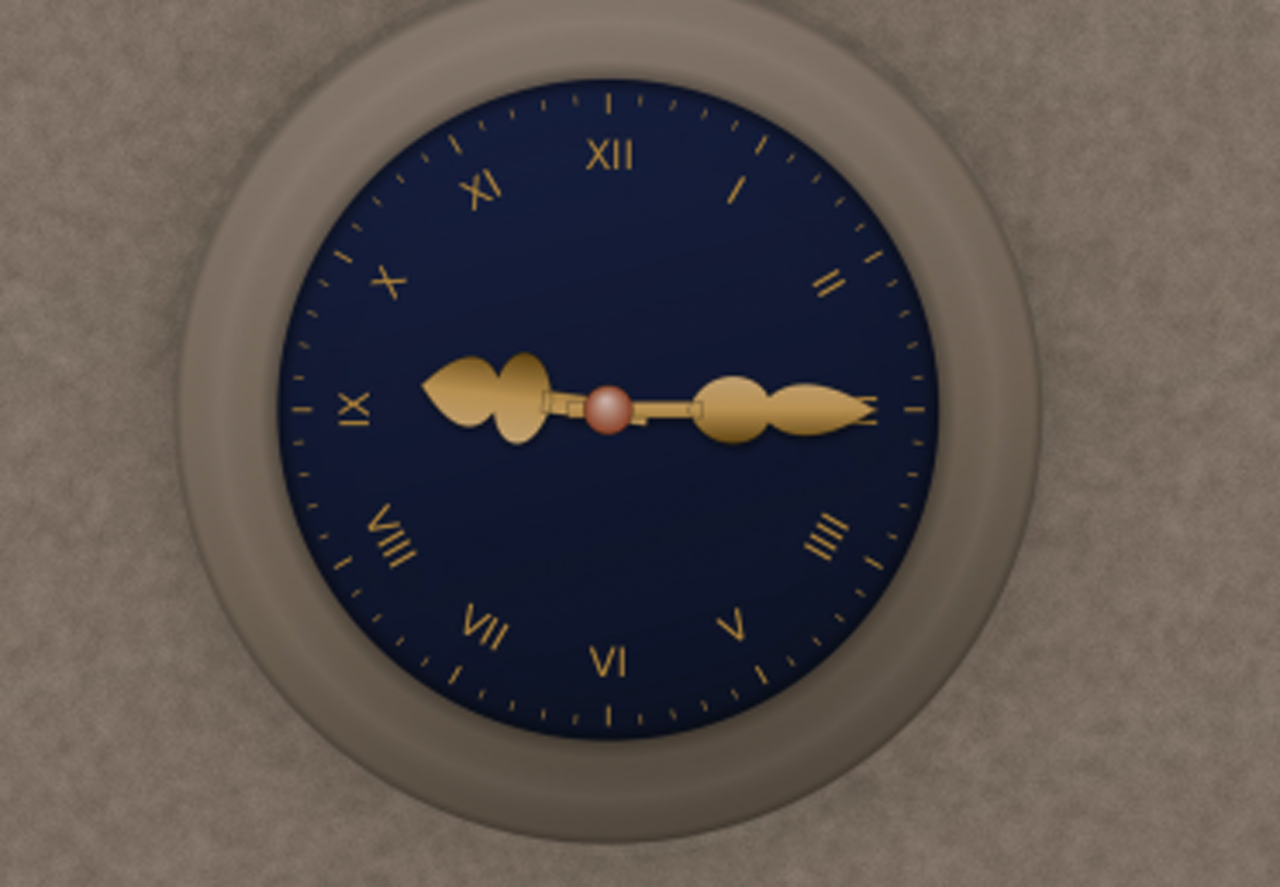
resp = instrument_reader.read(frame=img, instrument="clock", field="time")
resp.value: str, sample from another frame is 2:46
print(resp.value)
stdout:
9:15
